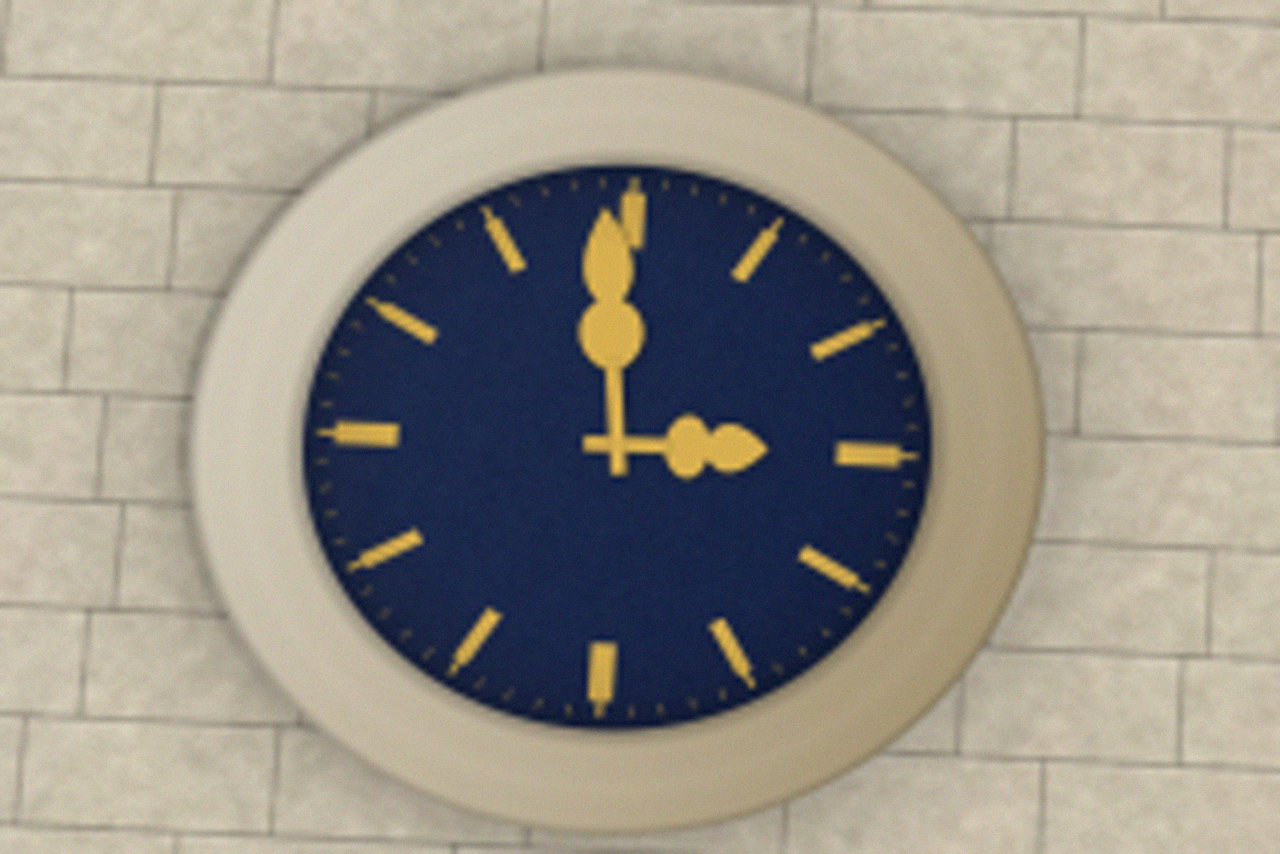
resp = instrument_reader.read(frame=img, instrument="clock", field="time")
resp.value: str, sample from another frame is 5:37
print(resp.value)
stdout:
2:59
